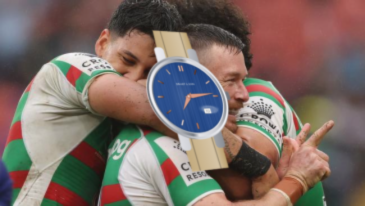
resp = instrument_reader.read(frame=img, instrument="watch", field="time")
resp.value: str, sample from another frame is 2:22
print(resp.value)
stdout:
7:14
